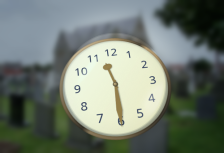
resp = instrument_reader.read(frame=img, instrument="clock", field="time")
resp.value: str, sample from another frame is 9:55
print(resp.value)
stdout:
11:30
